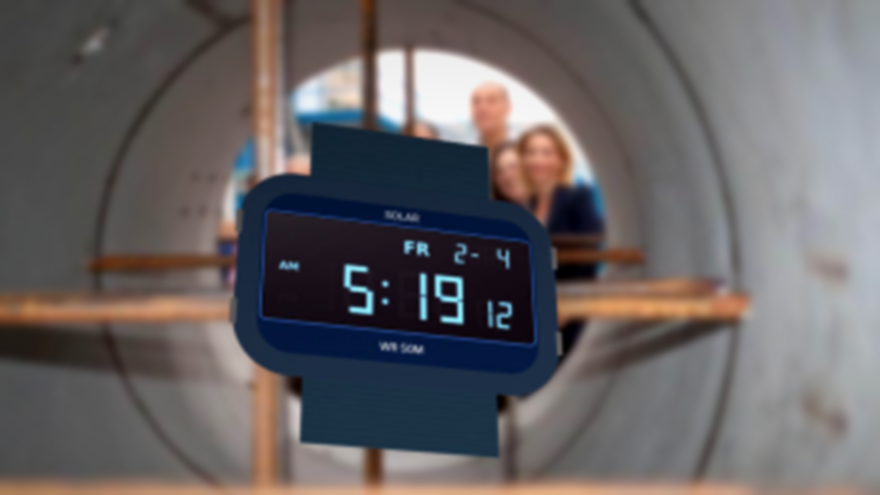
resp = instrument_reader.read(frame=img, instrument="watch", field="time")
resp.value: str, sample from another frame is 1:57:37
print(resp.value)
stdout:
5:19:12
